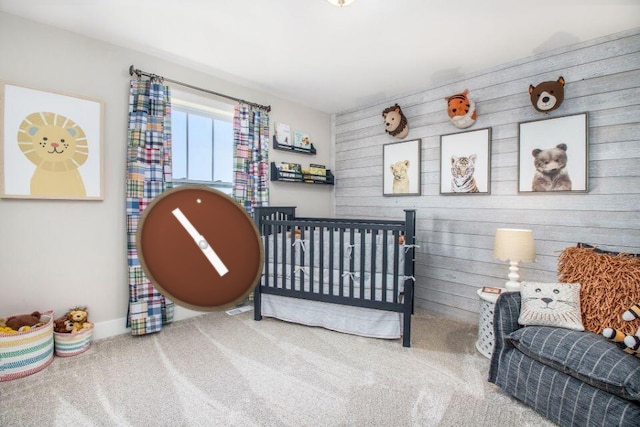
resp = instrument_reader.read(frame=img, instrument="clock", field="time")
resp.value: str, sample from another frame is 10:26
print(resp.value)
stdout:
4:54
